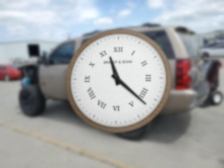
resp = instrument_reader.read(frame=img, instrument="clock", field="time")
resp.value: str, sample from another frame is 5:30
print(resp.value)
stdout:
11:22
